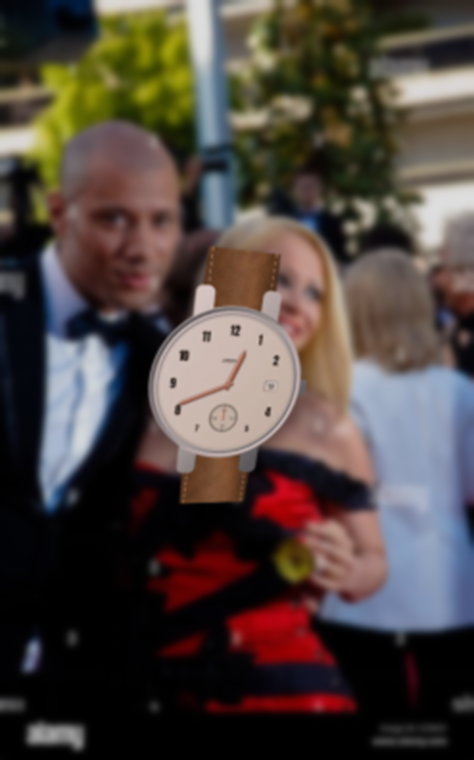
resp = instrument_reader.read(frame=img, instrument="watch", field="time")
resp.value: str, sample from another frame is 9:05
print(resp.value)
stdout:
12:41
